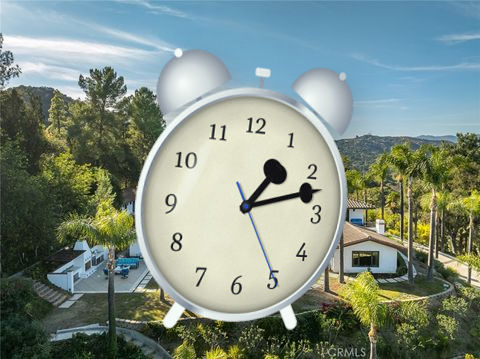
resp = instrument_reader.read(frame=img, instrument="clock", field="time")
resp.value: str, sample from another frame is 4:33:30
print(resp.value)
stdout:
1:12:25
